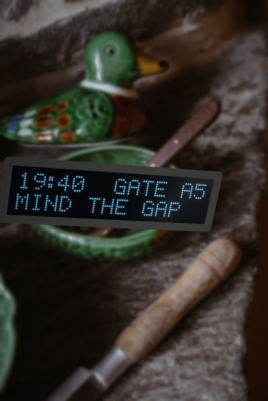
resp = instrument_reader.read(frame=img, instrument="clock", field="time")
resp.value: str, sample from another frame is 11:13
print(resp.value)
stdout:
19:40
